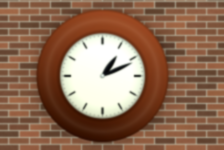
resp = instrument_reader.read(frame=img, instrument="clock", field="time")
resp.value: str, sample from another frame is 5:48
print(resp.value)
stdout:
1:11
